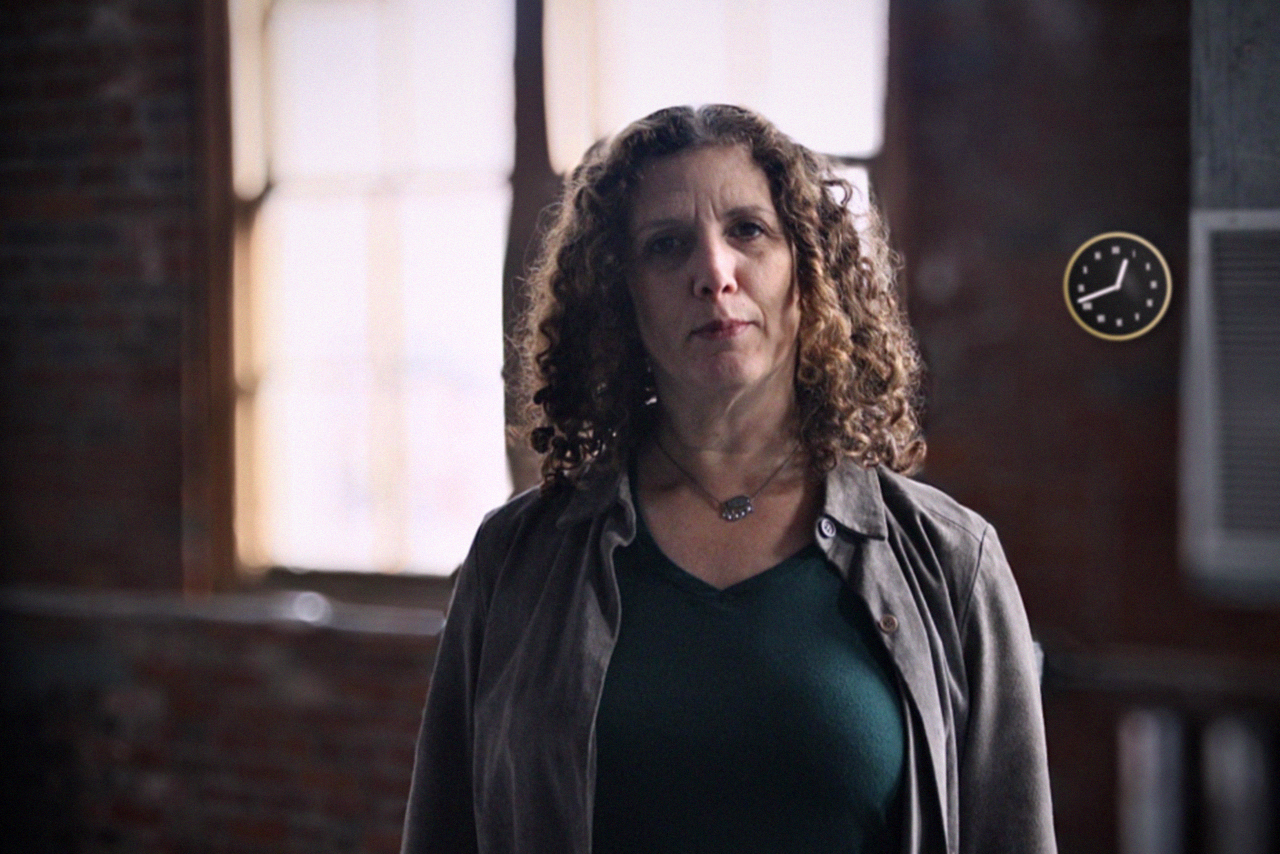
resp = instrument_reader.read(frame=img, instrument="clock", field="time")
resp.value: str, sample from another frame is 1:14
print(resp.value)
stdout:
12:42
